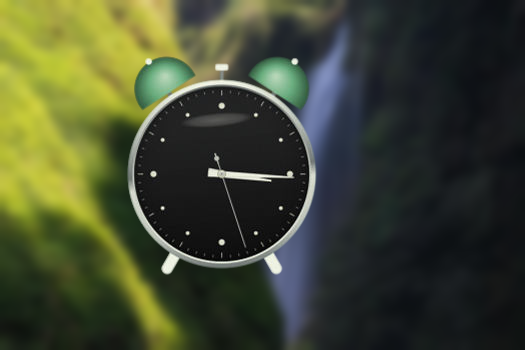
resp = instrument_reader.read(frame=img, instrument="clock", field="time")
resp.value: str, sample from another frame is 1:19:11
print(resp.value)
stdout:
3:15:27
